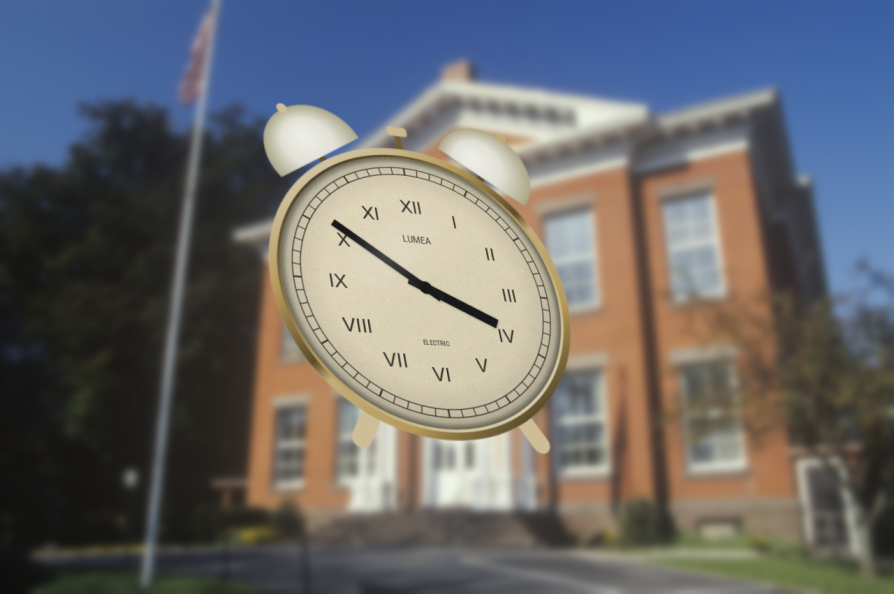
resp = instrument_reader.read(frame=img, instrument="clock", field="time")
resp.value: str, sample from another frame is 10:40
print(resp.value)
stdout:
3:51
